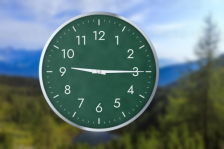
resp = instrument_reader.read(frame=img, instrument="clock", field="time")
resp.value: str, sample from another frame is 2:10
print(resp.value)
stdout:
9:15
